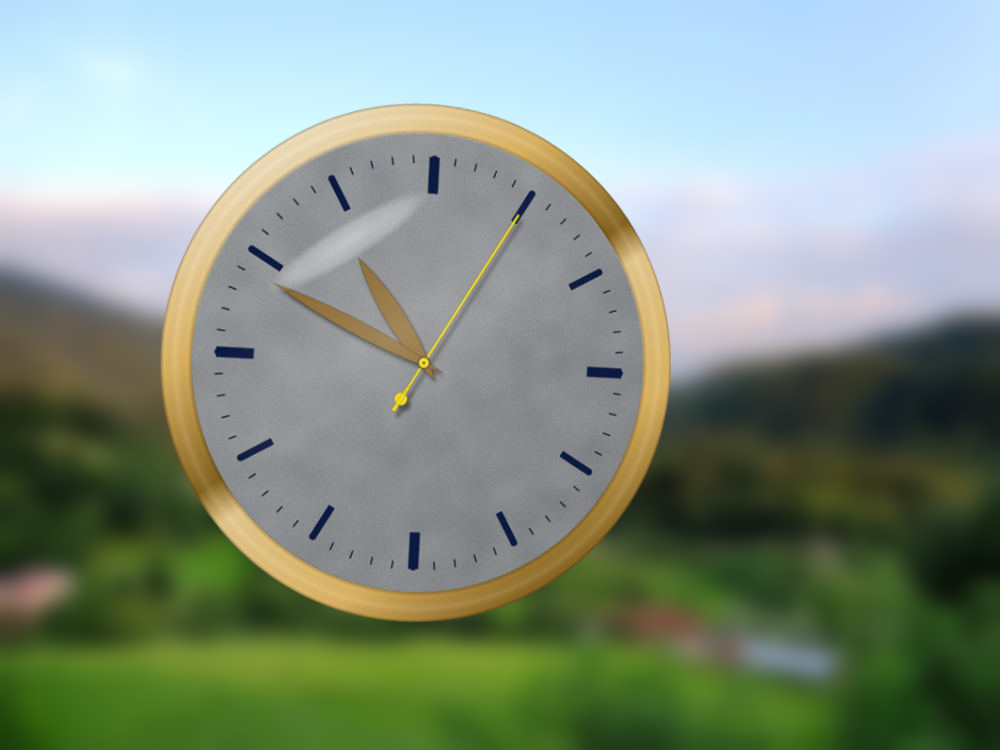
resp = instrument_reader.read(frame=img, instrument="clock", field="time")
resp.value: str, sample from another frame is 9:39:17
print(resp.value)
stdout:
10:49:05
